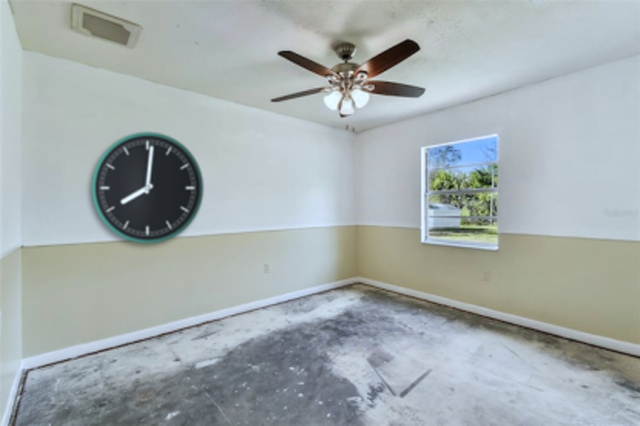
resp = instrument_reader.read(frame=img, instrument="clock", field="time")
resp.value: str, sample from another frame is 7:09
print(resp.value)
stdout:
8:01
